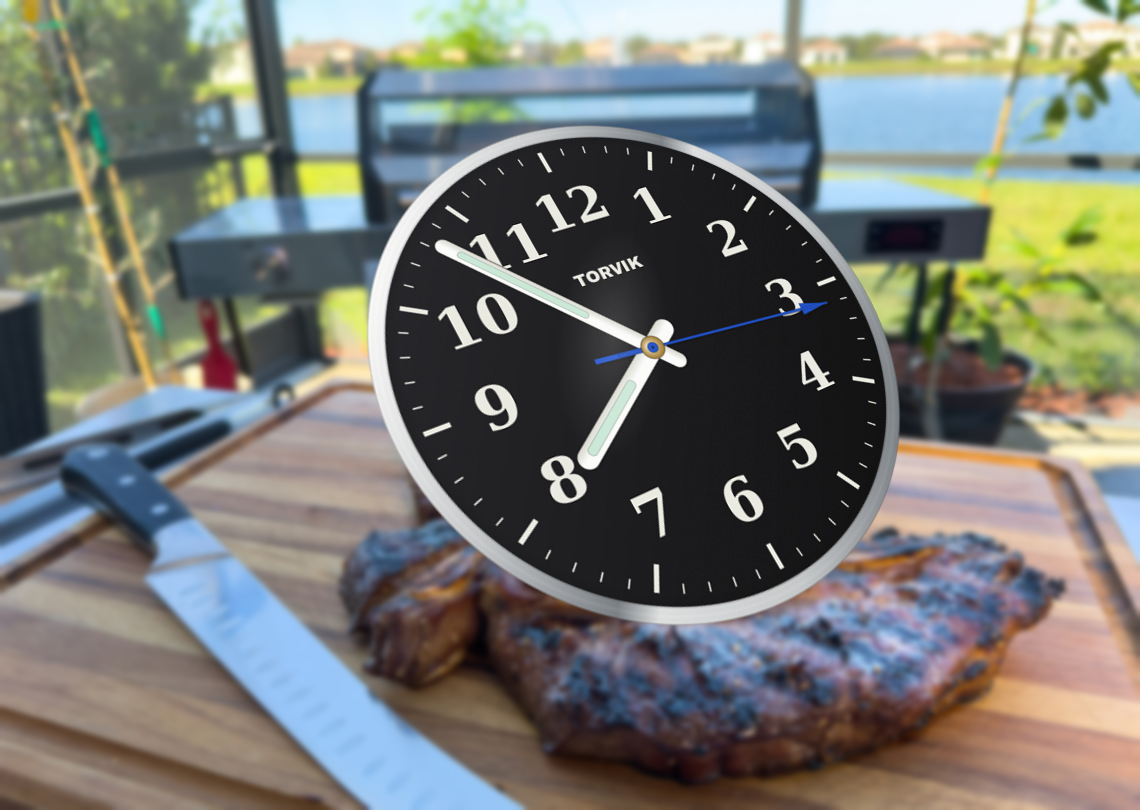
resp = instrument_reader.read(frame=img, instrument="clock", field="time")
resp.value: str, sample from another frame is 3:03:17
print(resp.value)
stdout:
7:53:16
